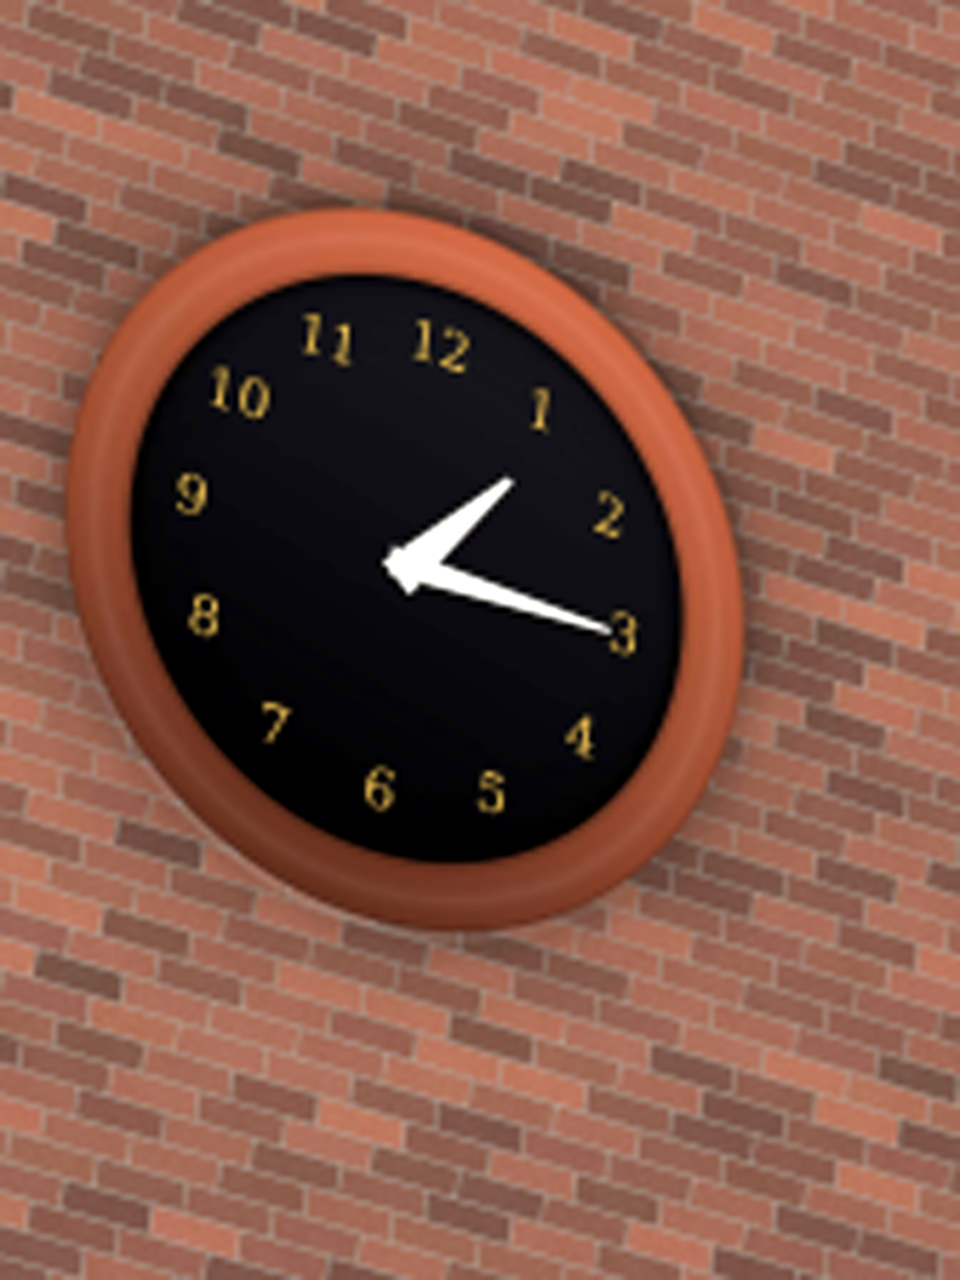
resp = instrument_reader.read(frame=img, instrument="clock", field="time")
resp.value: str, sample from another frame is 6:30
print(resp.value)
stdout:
1:15
